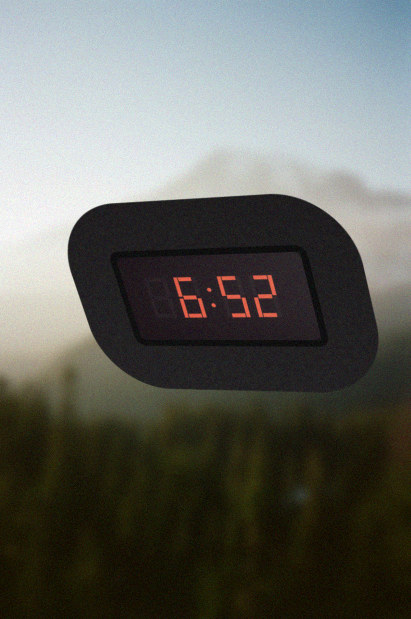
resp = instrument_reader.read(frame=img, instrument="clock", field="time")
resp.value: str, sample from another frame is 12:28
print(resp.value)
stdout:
6:52
